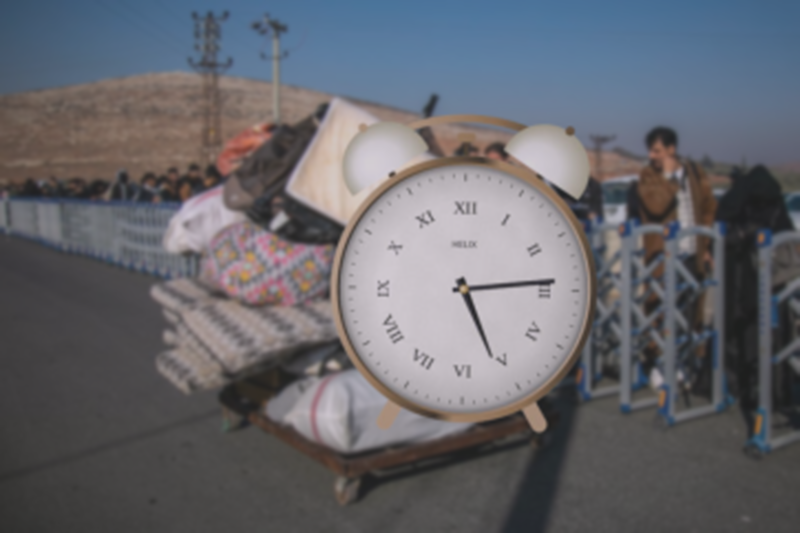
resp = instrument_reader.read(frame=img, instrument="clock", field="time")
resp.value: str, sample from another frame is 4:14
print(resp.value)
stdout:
5:14
